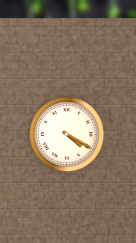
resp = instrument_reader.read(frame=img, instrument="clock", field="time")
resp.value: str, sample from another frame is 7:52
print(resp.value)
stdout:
4:20
